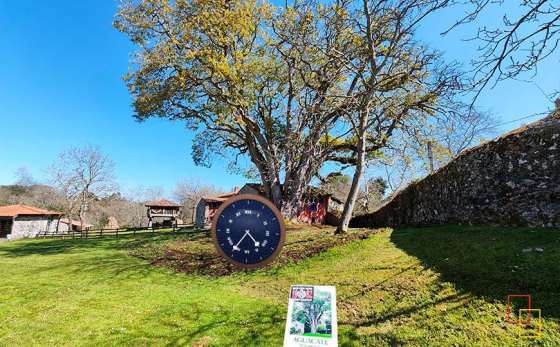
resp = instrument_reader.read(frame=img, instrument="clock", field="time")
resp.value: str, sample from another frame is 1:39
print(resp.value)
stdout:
4:36
